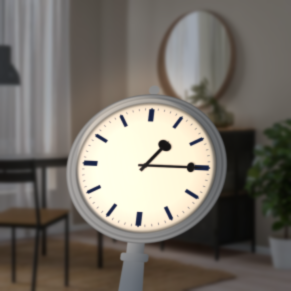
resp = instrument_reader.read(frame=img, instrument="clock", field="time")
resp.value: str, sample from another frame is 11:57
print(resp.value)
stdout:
1:15
